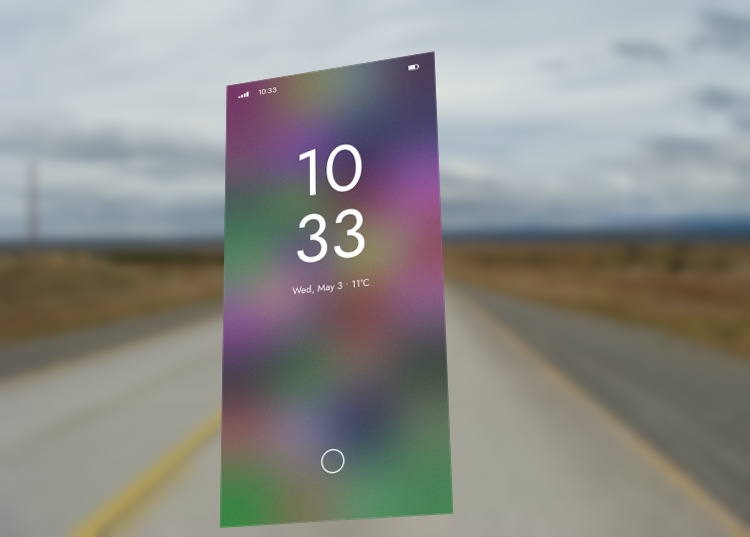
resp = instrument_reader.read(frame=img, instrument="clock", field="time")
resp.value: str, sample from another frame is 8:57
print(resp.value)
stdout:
10:33
